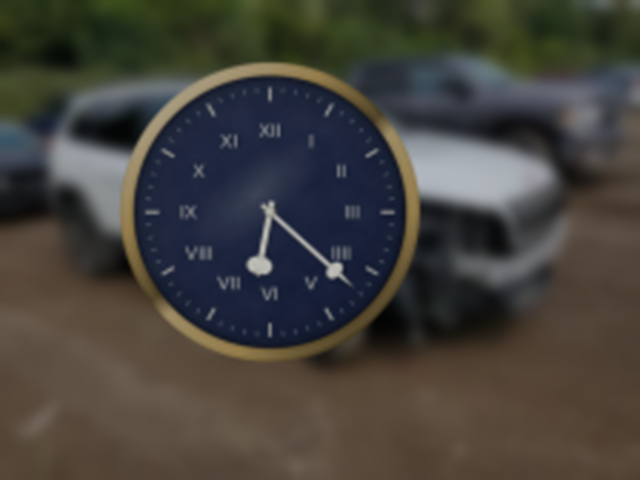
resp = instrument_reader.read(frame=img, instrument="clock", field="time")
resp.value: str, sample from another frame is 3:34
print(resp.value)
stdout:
6:22
